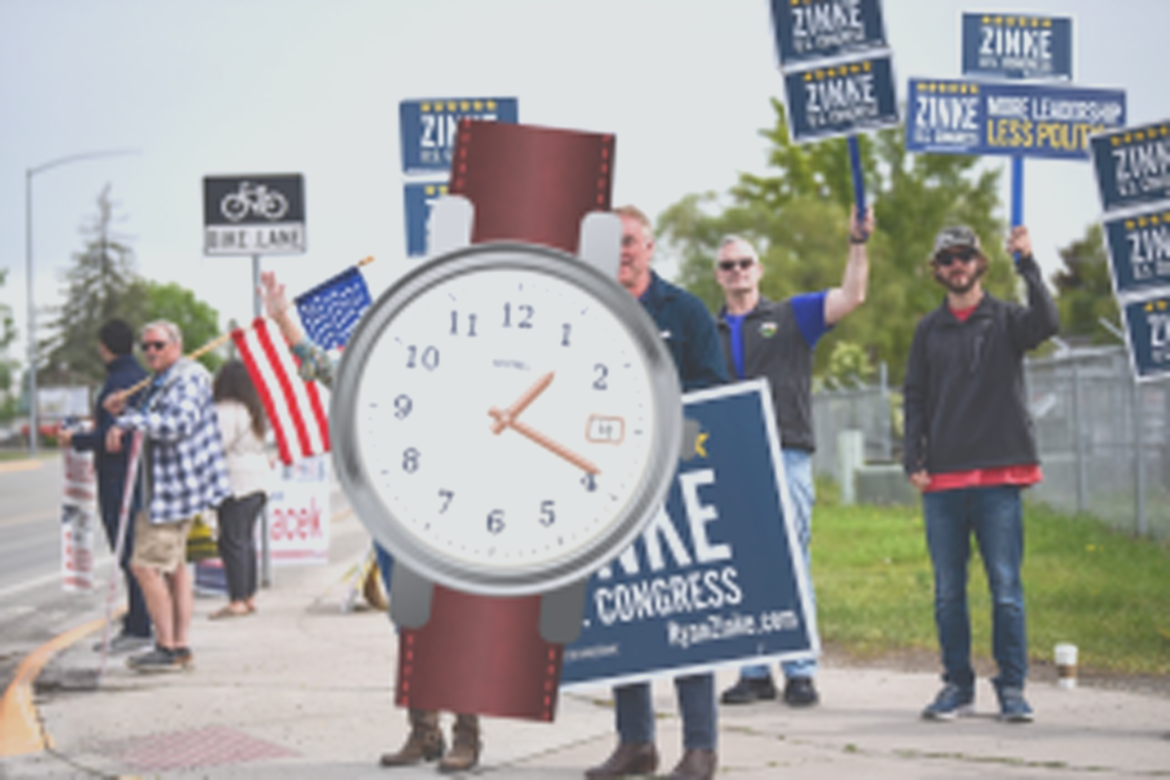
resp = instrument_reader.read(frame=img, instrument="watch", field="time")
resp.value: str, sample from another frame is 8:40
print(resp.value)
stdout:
1:19
